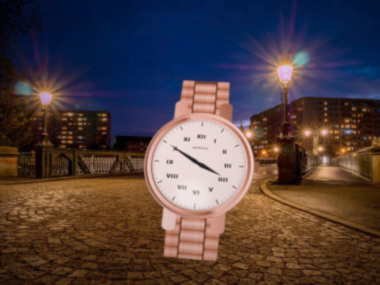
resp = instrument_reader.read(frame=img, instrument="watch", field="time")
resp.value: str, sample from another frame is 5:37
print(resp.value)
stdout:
3:50
